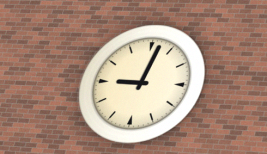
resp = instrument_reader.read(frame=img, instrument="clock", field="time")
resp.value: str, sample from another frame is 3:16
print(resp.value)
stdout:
9:02
